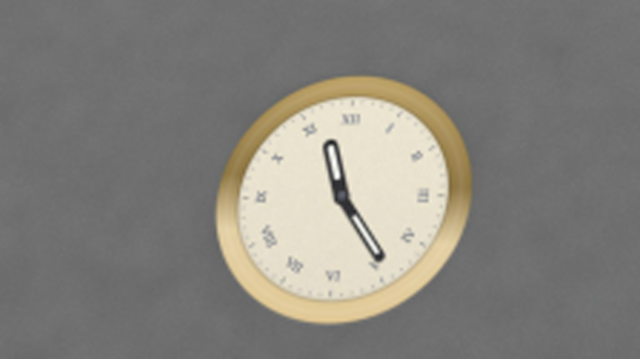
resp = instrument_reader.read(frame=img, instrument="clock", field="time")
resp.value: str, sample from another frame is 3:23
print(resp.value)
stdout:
11:24
